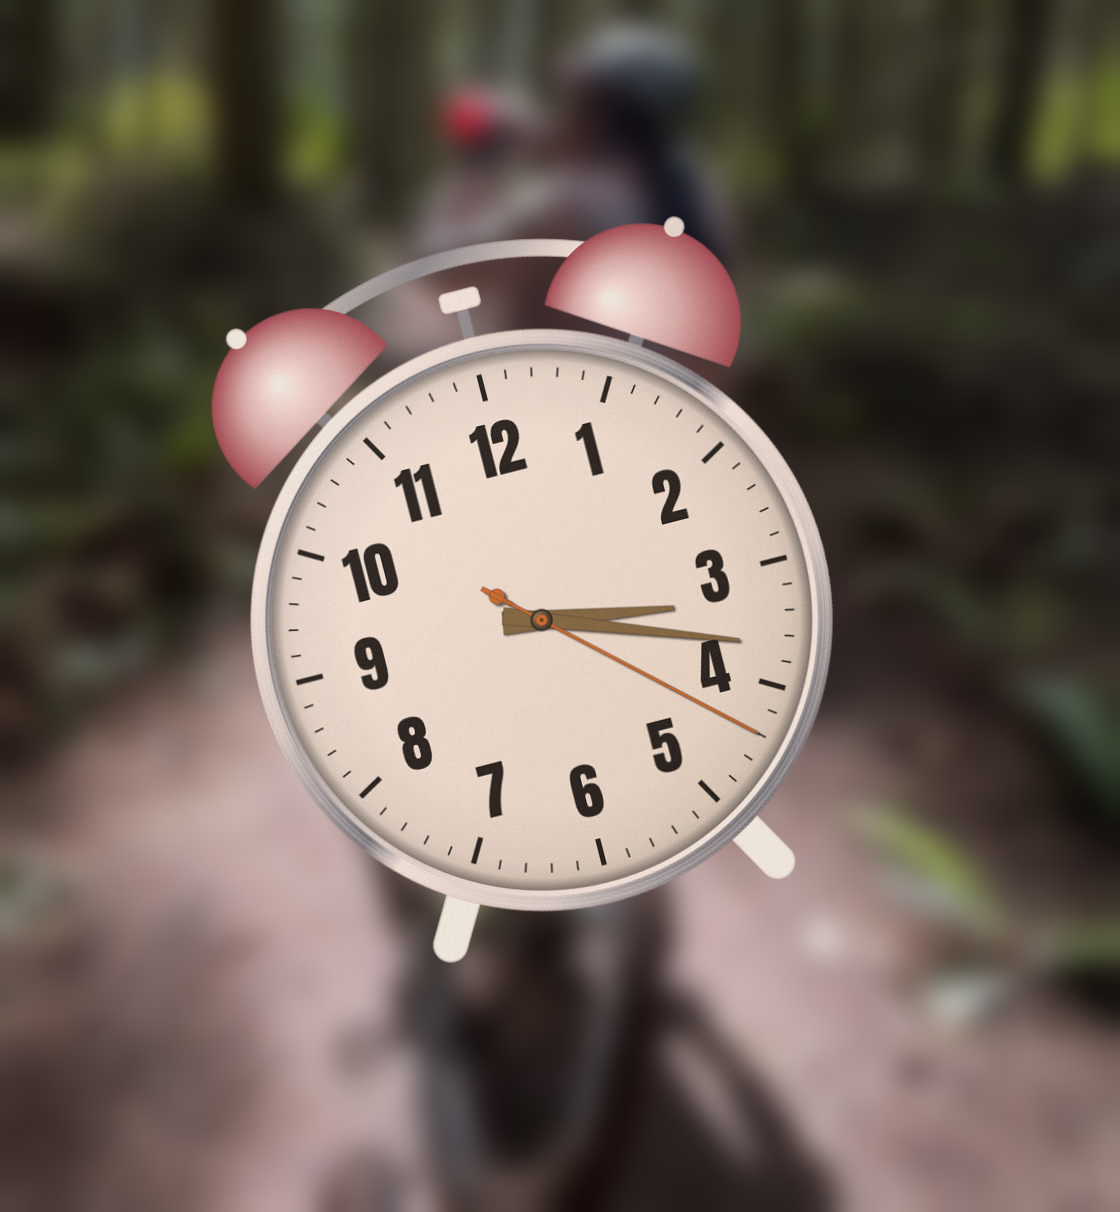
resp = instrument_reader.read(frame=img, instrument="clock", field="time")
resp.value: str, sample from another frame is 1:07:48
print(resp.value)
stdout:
3:18:22
